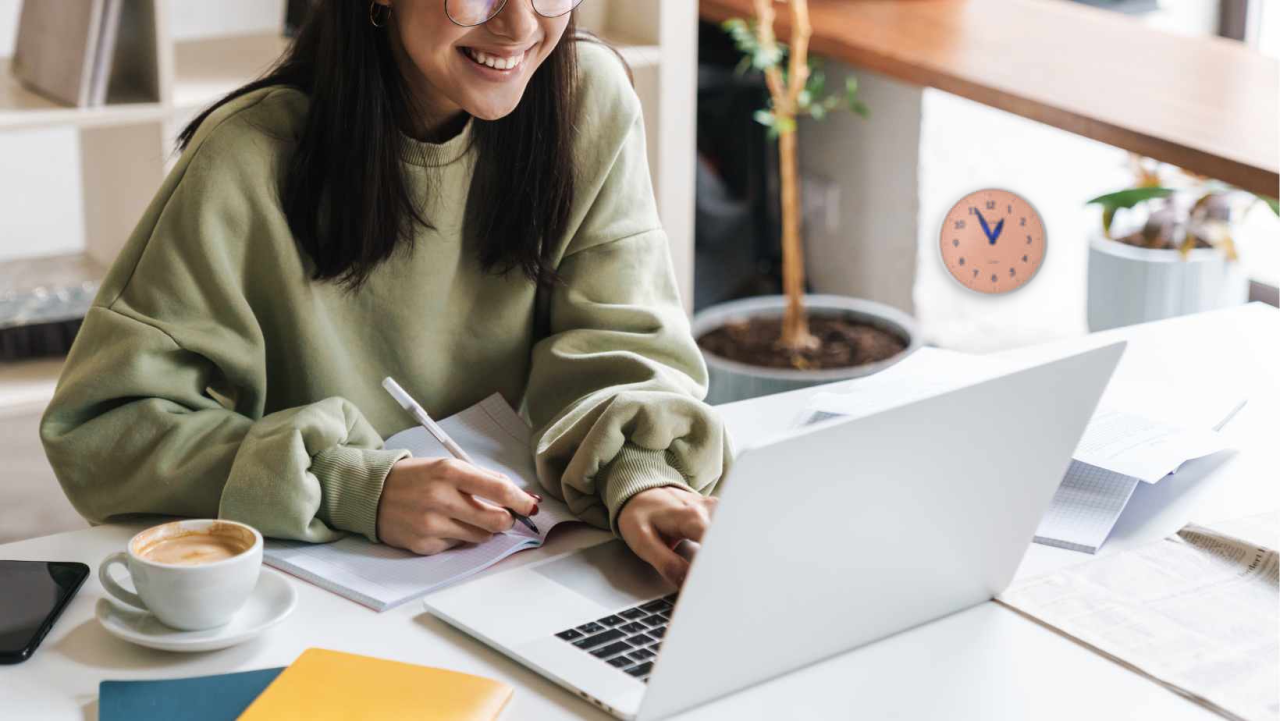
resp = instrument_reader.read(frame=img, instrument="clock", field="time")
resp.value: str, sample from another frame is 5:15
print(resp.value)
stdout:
12:56
